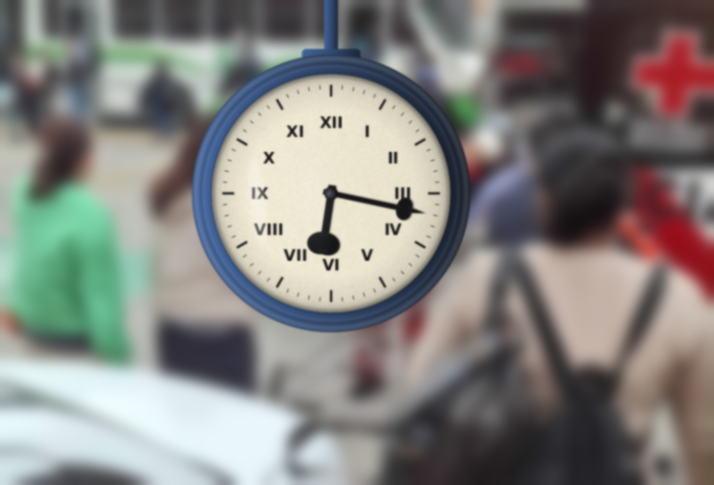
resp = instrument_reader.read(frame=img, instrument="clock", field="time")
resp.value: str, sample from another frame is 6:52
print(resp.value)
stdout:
6:17
